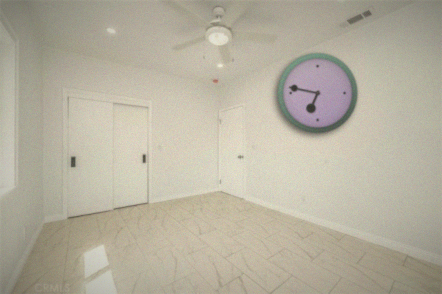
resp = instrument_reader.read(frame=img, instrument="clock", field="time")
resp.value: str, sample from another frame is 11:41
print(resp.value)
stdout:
6:47
